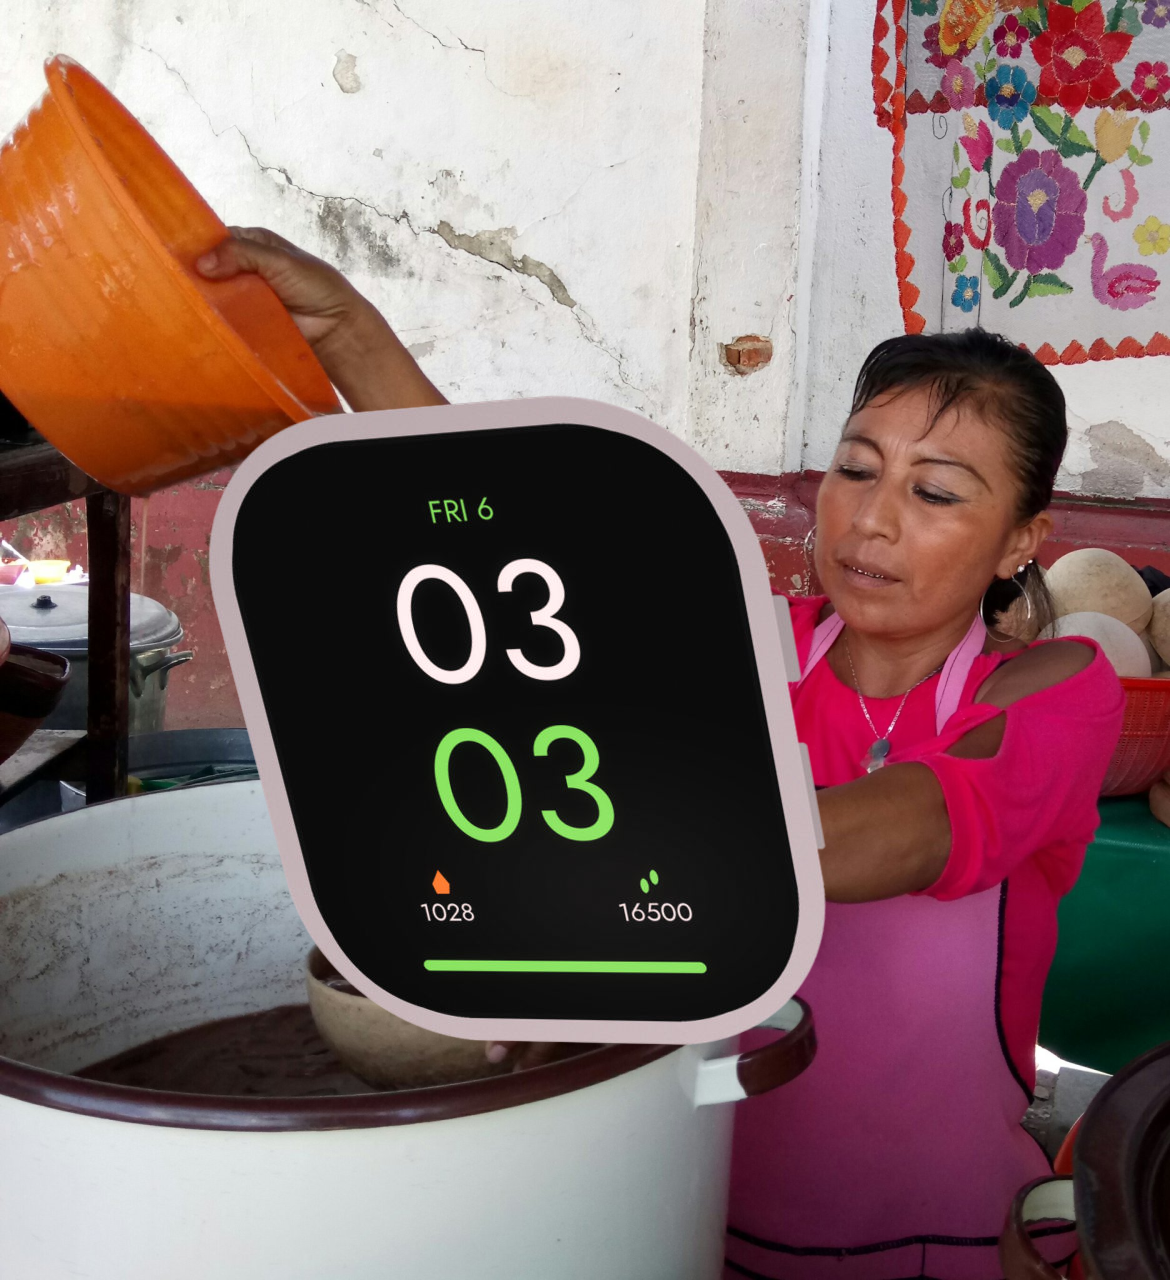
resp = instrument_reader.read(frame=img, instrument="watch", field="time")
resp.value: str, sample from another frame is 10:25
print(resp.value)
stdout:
3:03
